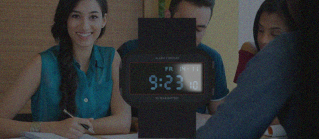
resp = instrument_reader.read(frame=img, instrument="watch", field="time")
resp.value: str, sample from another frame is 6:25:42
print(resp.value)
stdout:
9:23:10
